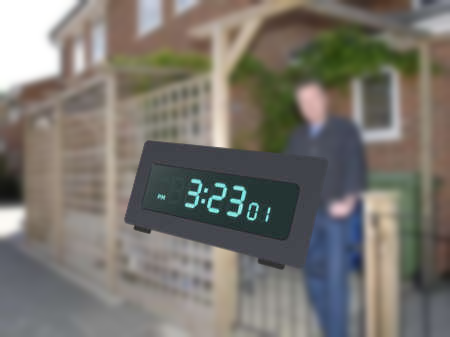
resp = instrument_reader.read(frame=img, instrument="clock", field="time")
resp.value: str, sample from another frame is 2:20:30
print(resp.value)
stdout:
3:23:01
